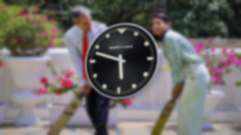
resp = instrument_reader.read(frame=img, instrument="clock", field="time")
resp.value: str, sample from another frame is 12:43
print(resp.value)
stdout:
5:48
